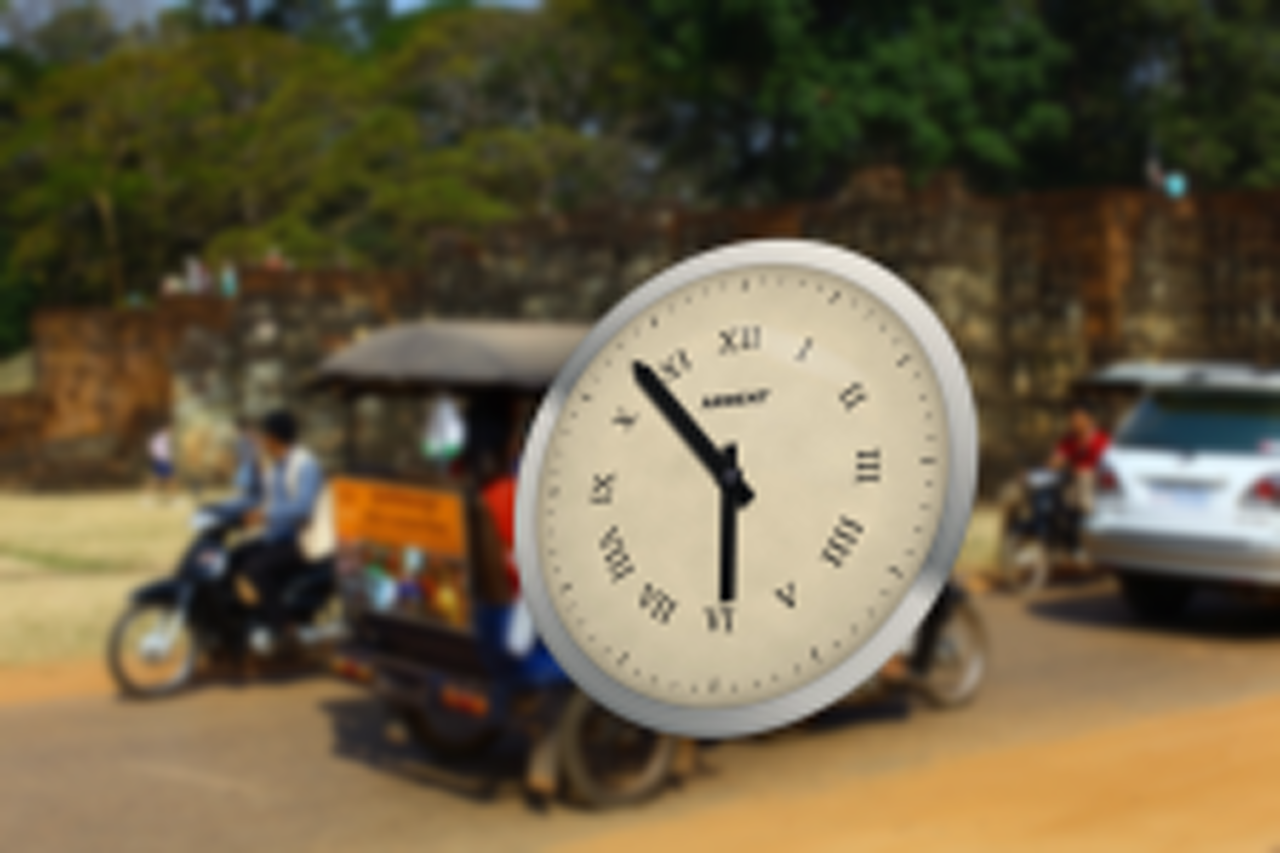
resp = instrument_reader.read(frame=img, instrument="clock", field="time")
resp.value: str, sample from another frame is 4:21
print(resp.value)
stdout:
5:53
